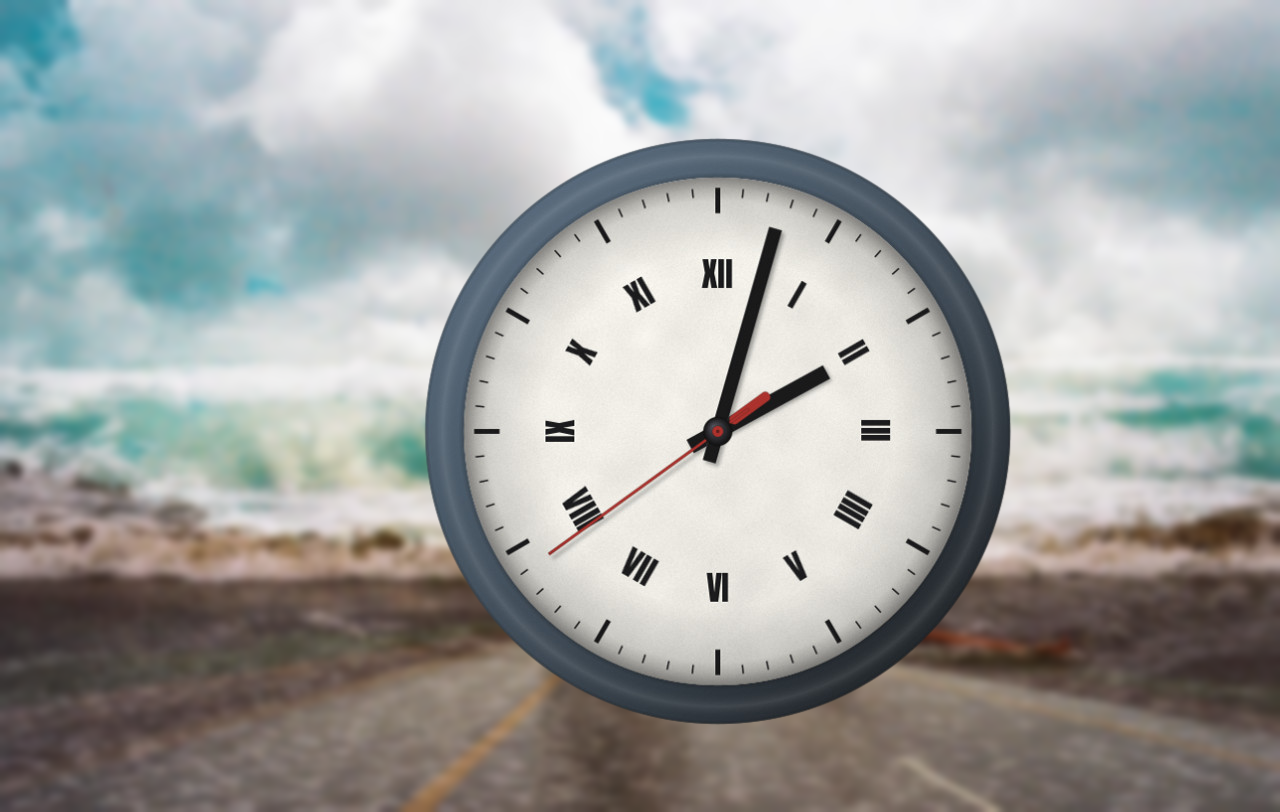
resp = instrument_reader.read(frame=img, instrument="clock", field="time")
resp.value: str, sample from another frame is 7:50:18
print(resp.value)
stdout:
2:02:39
